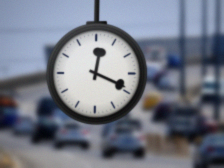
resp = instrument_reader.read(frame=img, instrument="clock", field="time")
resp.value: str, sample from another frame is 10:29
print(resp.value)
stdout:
12:19
